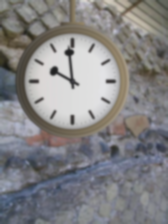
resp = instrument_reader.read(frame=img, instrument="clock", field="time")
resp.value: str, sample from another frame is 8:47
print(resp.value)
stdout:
9:59
